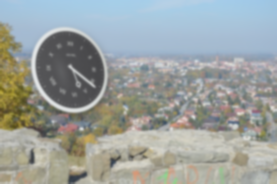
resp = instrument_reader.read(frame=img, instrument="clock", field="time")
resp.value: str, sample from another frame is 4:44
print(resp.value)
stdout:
5:21
